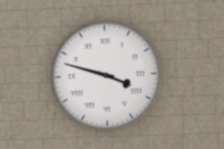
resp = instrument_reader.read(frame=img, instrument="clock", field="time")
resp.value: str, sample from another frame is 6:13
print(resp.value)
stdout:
3:48
